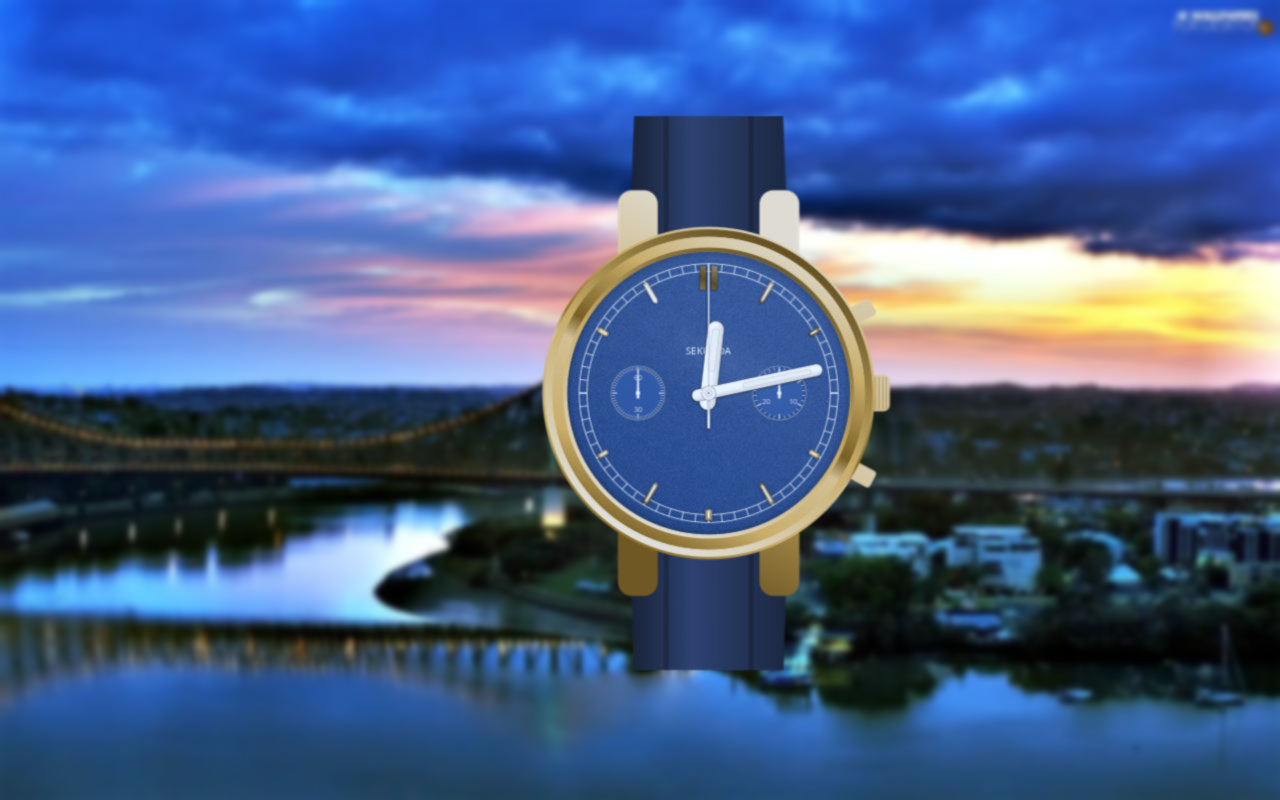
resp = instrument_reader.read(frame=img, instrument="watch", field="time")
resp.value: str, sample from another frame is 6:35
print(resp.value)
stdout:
12:13
